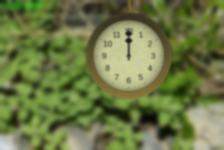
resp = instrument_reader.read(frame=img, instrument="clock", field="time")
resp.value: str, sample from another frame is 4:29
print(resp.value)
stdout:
12:00
